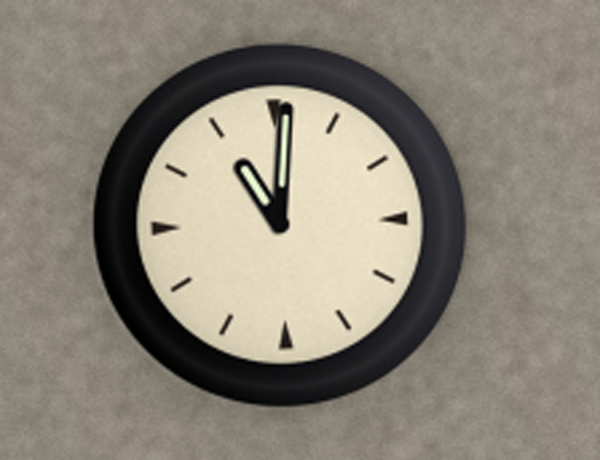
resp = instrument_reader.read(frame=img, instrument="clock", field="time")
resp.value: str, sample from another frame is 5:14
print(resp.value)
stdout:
11:01
